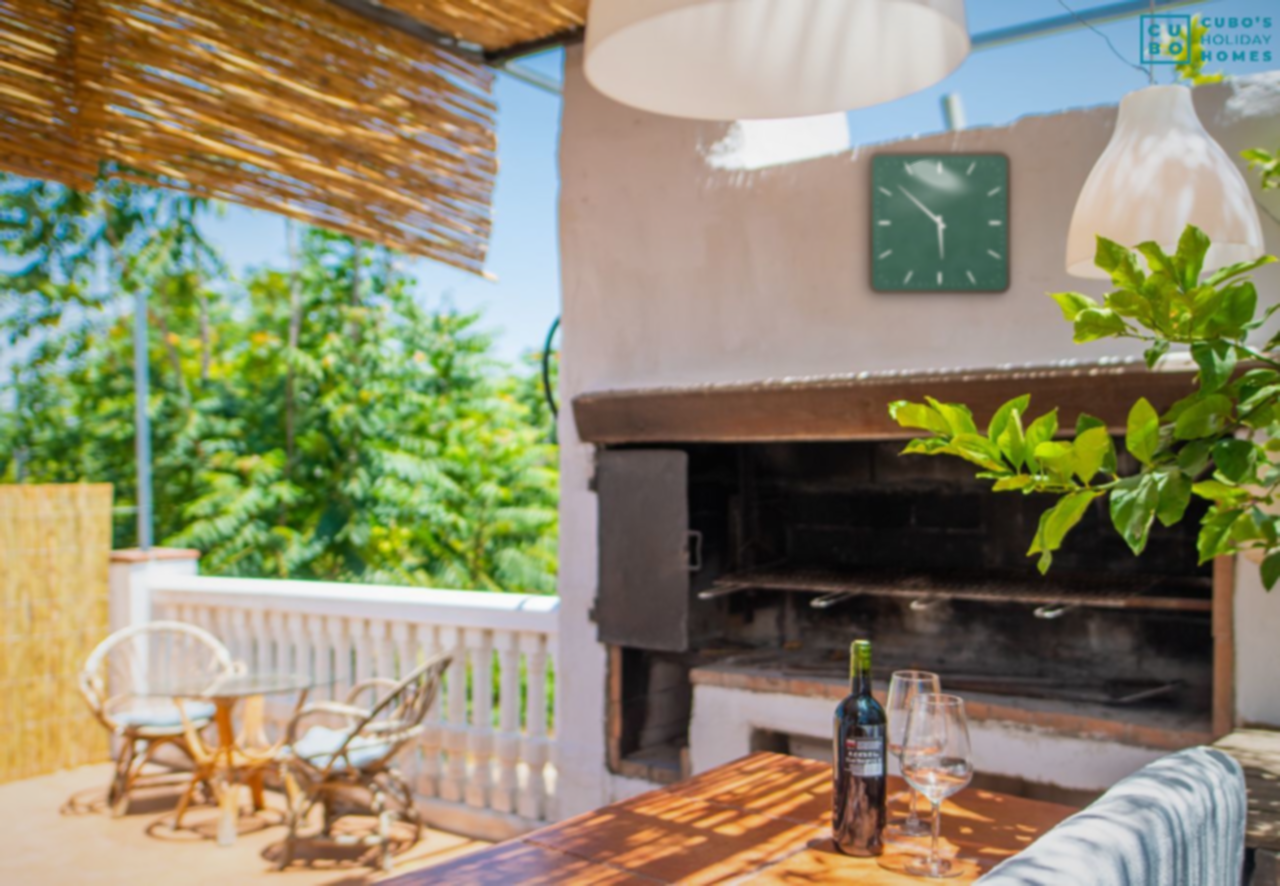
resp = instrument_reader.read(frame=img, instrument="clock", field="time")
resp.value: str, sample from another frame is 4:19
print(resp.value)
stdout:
5:52
